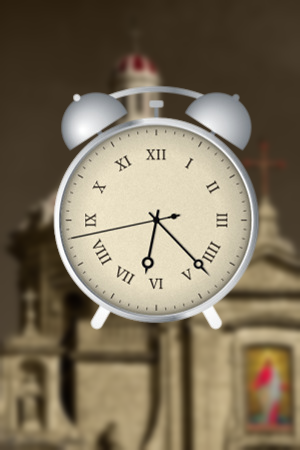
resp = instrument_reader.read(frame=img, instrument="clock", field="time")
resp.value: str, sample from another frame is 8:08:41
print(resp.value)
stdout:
6:22:43
